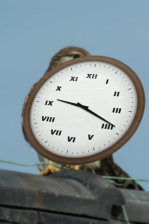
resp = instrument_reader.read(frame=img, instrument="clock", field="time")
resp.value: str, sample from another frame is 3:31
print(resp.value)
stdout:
9:19
